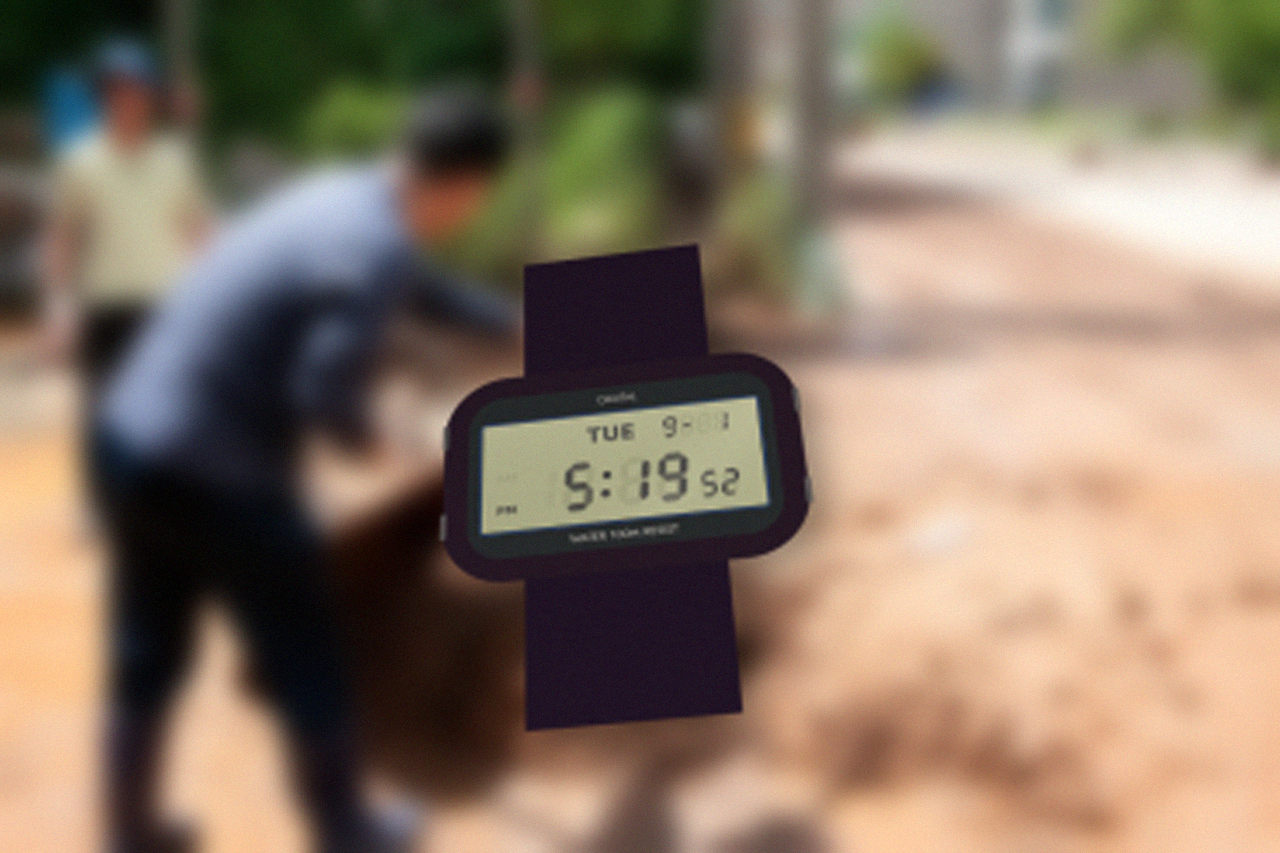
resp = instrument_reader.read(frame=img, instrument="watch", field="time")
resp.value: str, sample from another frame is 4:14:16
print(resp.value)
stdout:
5:19:52
